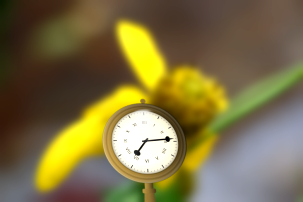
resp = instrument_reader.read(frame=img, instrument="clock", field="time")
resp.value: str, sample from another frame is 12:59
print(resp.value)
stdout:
7:14
